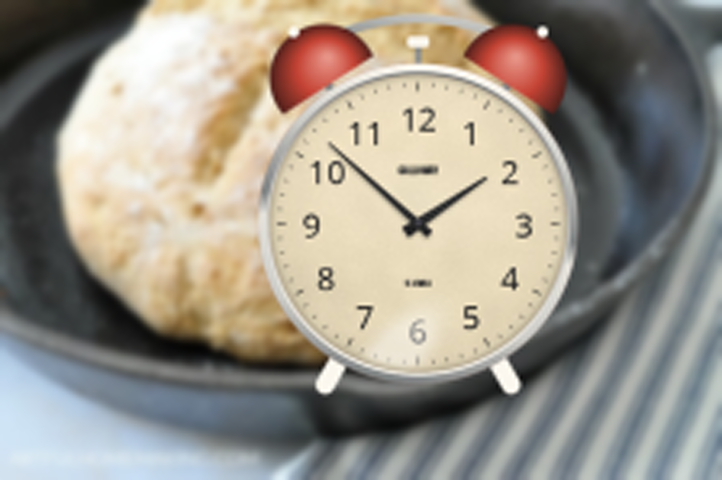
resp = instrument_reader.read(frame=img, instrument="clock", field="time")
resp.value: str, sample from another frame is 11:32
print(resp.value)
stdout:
1:52
